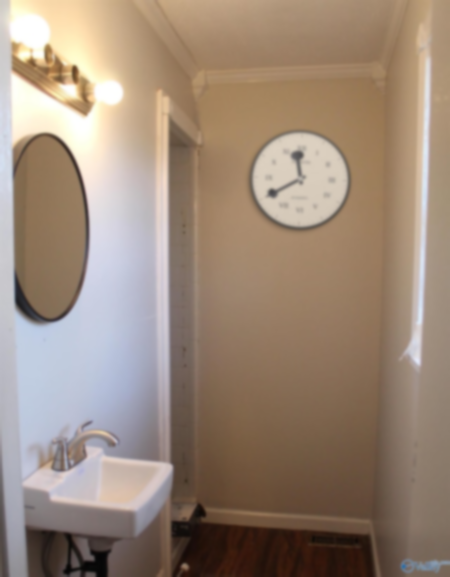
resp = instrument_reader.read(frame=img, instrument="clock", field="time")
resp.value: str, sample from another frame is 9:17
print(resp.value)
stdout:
11:40
